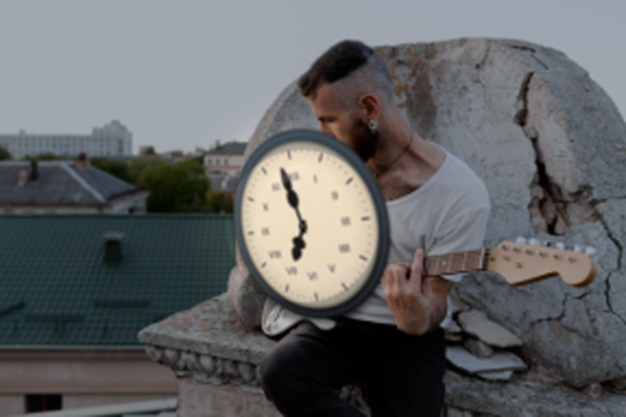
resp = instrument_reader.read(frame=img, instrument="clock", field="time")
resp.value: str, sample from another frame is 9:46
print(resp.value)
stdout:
6:58
